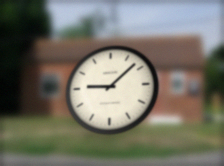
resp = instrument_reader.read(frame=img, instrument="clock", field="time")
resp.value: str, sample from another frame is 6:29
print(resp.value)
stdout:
9:08
